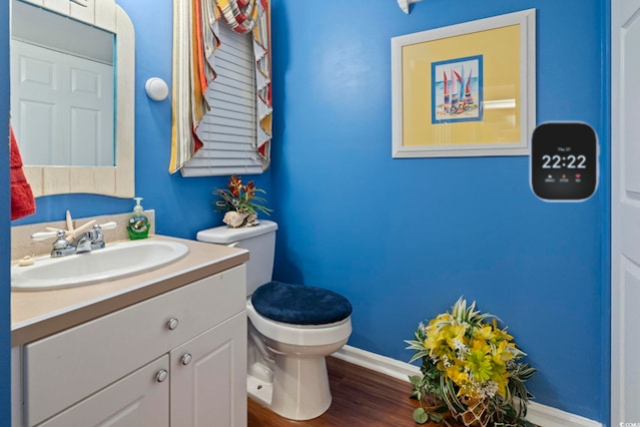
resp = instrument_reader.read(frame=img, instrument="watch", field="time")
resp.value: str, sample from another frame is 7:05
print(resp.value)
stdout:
22:22
